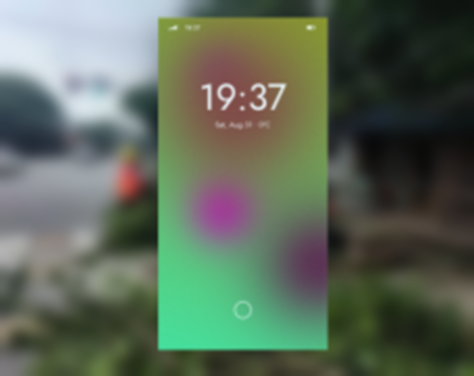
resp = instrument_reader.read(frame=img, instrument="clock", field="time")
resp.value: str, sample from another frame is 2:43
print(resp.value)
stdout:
19:37
